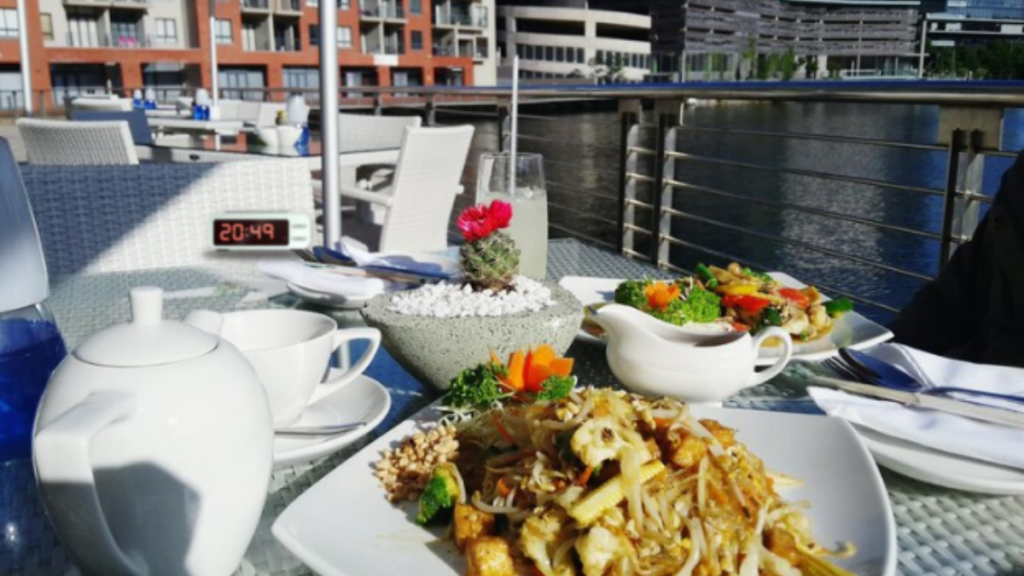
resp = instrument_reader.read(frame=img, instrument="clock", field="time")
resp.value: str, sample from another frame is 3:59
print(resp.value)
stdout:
20:49
